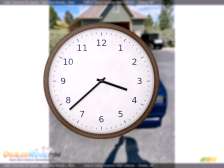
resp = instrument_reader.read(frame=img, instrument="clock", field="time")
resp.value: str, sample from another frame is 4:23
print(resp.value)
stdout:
3:38
